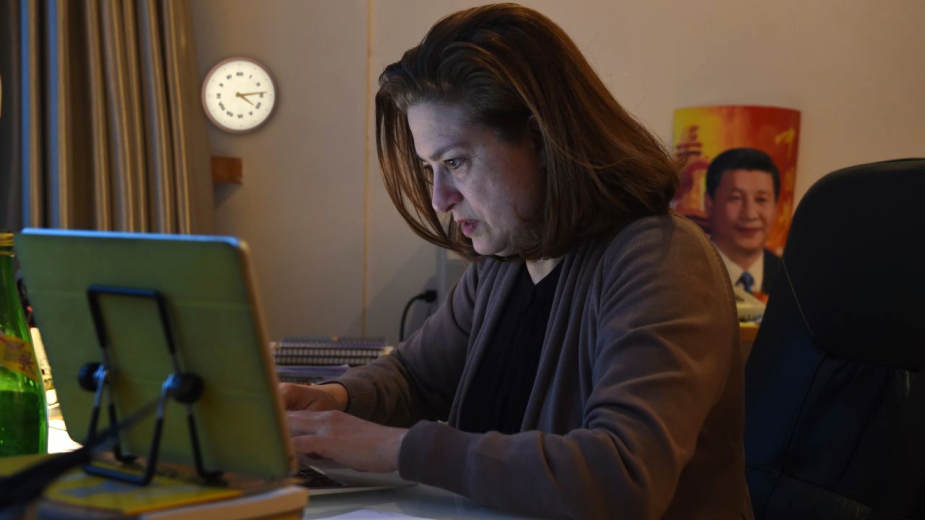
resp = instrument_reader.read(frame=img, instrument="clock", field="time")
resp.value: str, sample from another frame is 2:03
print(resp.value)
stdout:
4:14
